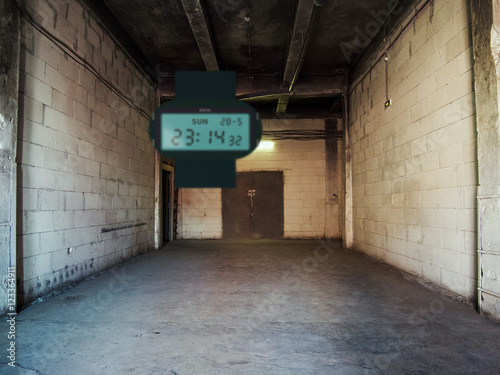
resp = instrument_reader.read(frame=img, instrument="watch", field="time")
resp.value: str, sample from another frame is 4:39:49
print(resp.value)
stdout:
23:14:32
